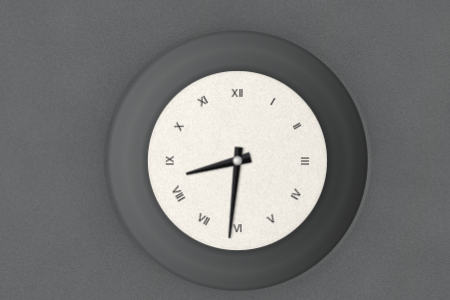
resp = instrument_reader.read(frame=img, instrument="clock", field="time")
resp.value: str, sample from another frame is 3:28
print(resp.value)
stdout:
8:31
